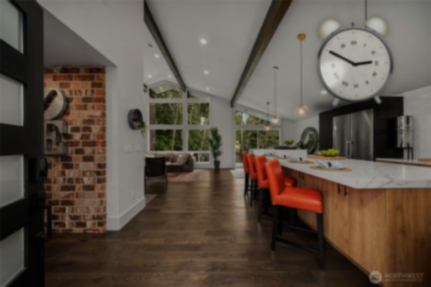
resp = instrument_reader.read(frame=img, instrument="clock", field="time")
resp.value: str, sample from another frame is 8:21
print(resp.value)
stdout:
2:50
